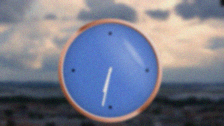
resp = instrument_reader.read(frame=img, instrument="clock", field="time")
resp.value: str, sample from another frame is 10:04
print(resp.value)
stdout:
6:32
